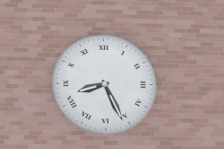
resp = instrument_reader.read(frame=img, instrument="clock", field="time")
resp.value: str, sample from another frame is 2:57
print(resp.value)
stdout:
8:26
